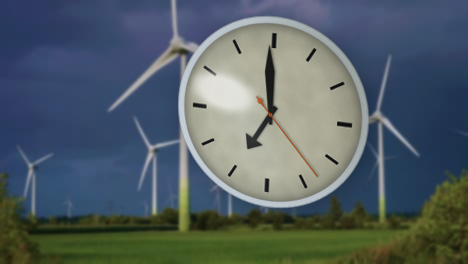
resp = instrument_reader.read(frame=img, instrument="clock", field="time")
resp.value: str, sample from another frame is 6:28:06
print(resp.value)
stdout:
6:59:23
